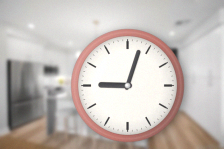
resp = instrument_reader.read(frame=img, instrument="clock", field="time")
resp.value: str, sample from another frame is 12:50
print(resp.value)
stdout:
9:03
